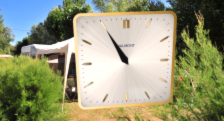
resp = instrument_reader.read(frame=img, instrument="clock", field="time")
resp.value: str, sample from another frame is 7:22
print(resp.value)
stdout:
10:55
